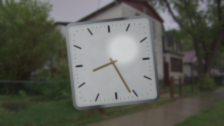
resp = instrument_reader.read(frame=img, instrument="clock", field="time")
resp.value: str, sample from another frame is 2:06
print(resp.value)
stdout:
8:26
